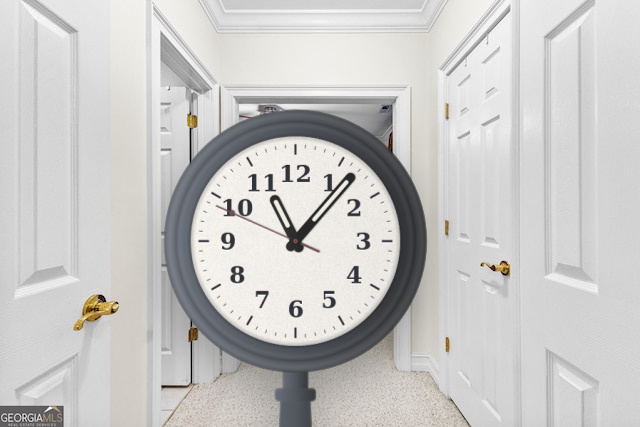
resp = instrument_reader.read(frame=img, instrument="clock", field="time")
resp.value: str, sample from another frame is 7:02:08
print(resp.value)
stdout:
11:06:49
